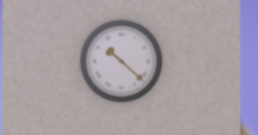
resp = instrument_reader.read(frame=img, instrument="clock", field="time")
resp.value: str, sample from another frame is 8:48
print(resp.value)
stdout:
10:22
